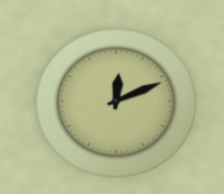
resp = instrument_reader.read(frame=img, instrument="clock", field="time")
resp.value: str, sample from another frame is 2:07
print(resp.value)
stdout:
12:11
